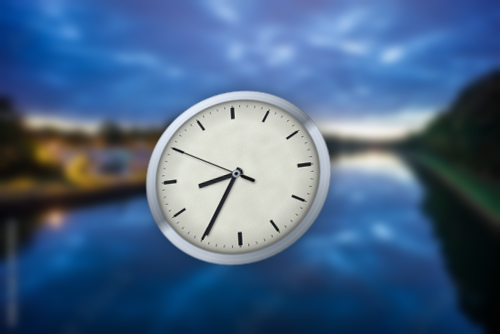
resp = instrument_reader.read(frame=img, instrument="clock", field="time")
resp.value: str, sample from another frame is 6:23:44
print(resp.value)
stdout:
8:34:50
